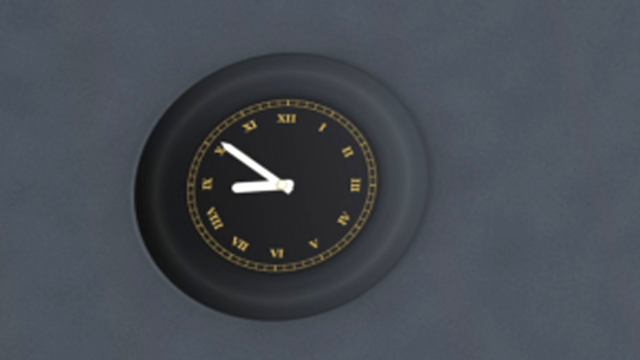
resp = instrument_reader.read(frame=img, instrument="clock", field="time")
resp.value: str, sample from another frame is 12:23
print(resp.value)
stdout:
8:51
